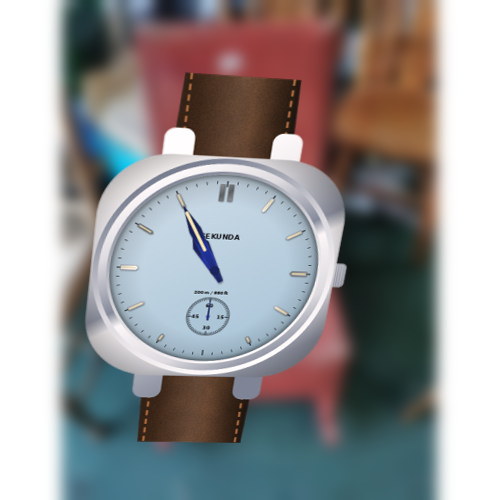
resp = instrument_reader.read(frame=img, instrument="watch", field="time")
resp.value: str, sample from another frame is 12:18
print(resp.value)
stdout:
10:55
